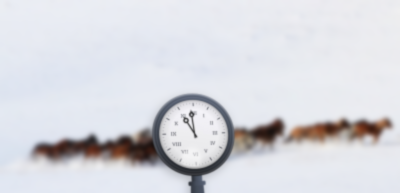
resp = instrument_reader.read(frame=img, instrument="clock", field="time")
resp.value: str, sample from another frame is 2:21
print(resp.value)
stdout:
10:59
